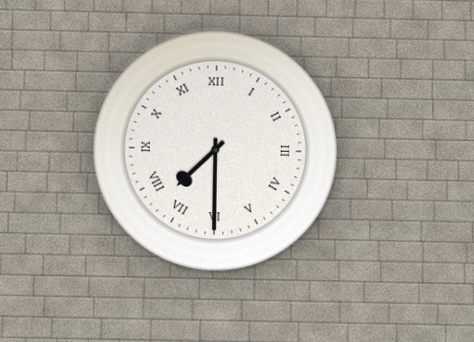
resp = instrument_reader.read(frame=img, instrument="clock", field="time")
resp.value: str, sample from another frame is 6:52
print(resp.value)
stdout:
7:30
